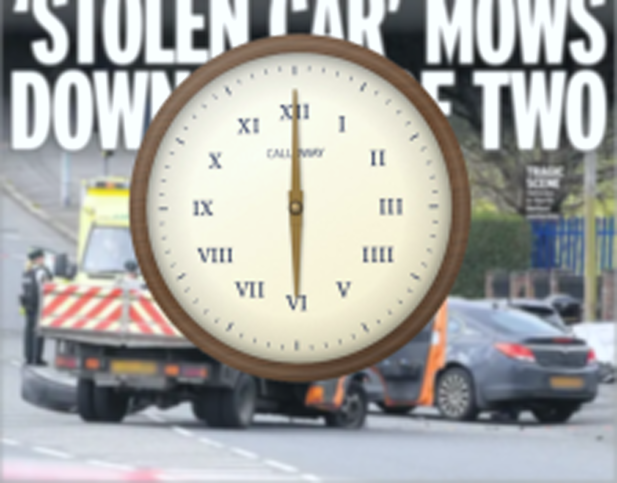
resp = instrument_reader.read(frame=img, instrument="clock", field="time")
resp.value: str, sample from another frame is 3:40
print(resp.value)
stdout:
6:00
